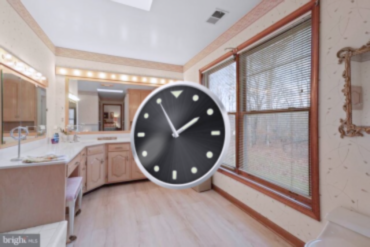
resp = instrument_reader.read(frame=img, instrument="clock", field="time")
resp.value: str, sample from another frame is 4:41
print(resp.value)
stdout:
1:55
